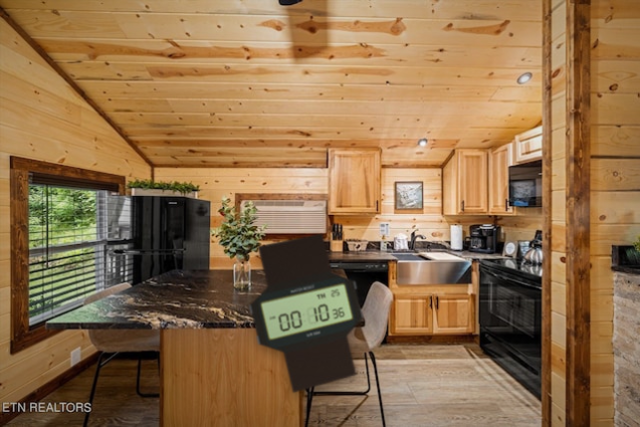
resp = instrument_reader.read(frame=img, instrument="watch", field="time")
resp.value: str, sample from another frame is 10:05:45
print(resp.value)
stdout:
0:10:36
